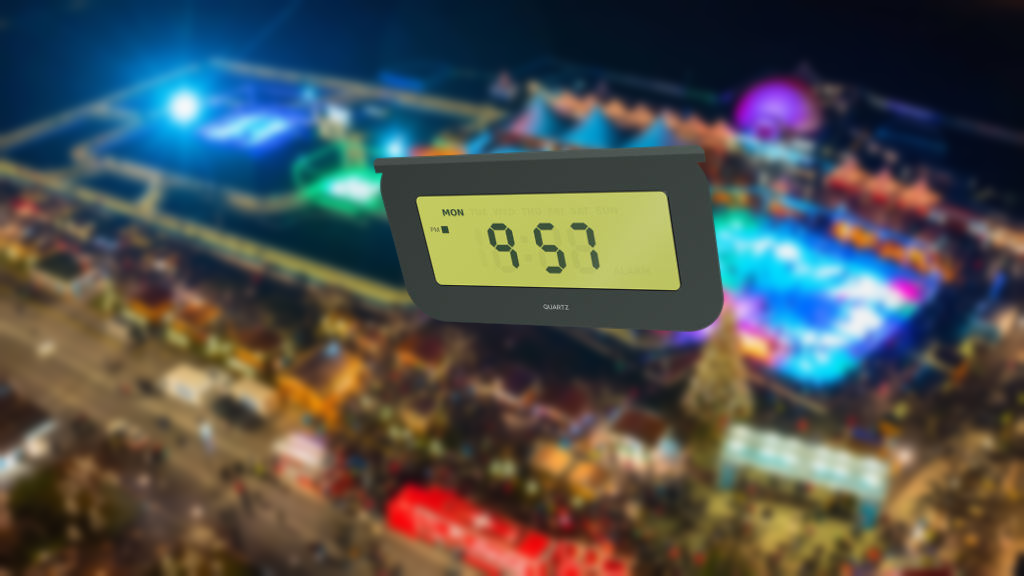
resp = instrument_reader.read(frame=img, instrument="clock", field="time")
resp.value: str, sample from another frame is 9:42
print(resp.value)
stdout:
9:57
